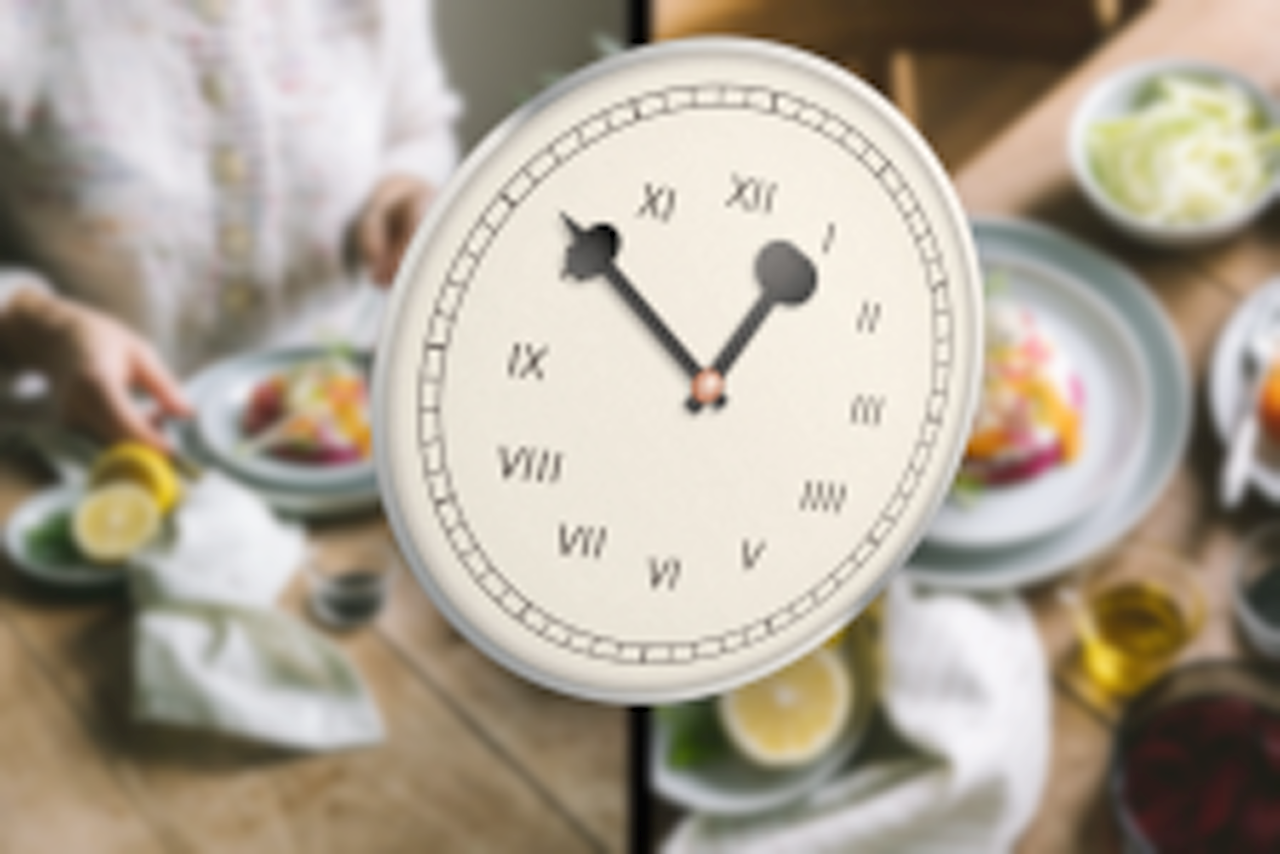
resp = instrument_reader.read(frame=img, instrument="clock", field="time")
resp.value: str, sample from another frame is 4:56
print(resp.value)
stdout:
12:51
